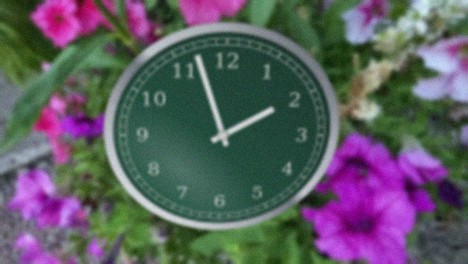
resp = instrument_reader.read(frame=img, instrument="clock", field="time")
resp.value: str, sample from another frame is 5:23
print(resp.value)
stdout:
1:57
